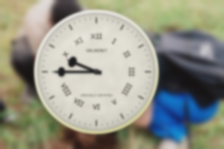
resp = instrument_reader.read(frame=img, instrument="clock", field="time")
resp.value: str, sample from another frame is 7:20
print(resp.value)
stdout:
9:45
